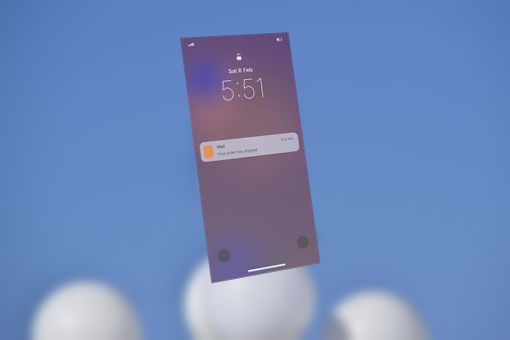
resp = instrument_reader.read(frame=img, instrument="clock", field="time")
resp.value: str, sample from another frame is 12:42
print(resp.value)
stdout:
5:51
